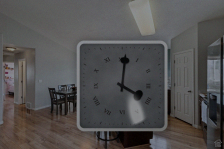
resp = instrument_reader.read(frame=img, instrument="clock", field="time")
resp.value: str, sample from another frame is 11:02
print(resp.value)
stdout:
4:01
